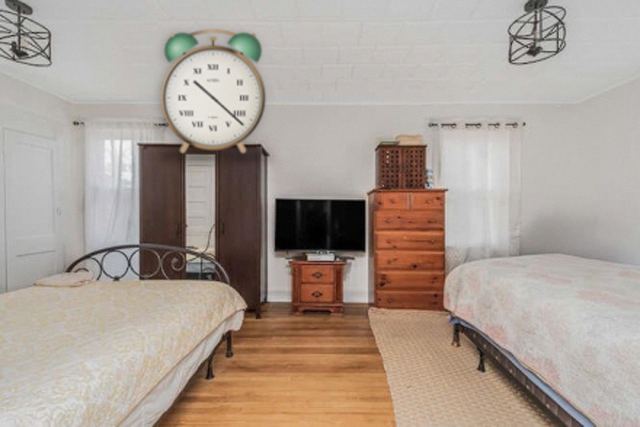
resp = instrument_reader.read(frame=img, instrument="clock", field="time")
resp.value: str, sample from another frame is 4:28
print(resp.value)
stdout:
10:22
